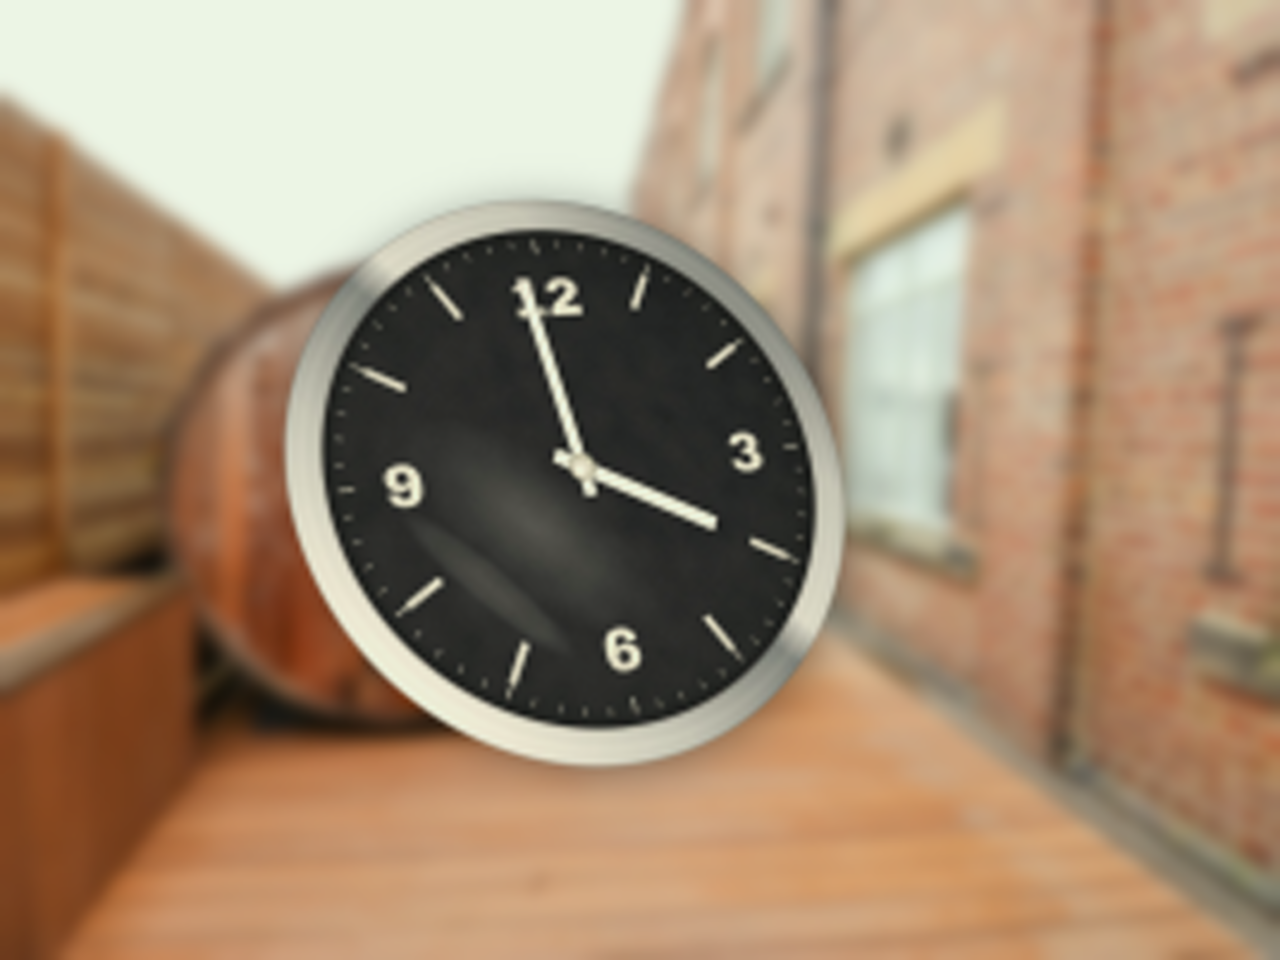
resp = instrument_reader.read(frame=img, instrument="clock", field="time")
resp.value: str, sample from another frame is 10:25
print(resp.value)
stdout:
3:59
